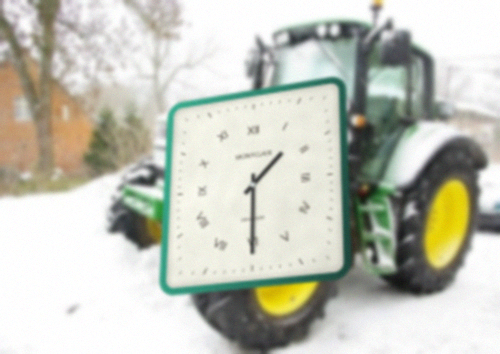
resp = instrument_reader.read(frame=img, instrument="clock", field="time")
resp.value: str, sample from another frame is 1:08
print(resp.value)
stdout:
1:30
